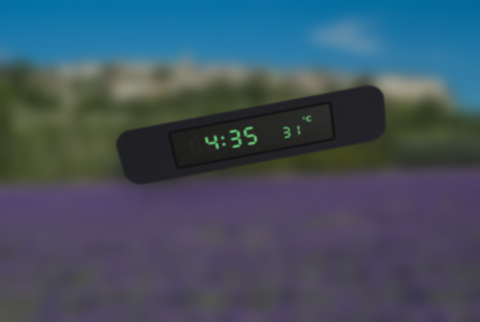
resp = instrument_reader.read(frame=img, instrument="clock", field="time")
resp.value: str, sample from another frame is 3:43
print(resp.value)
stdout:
4:35
